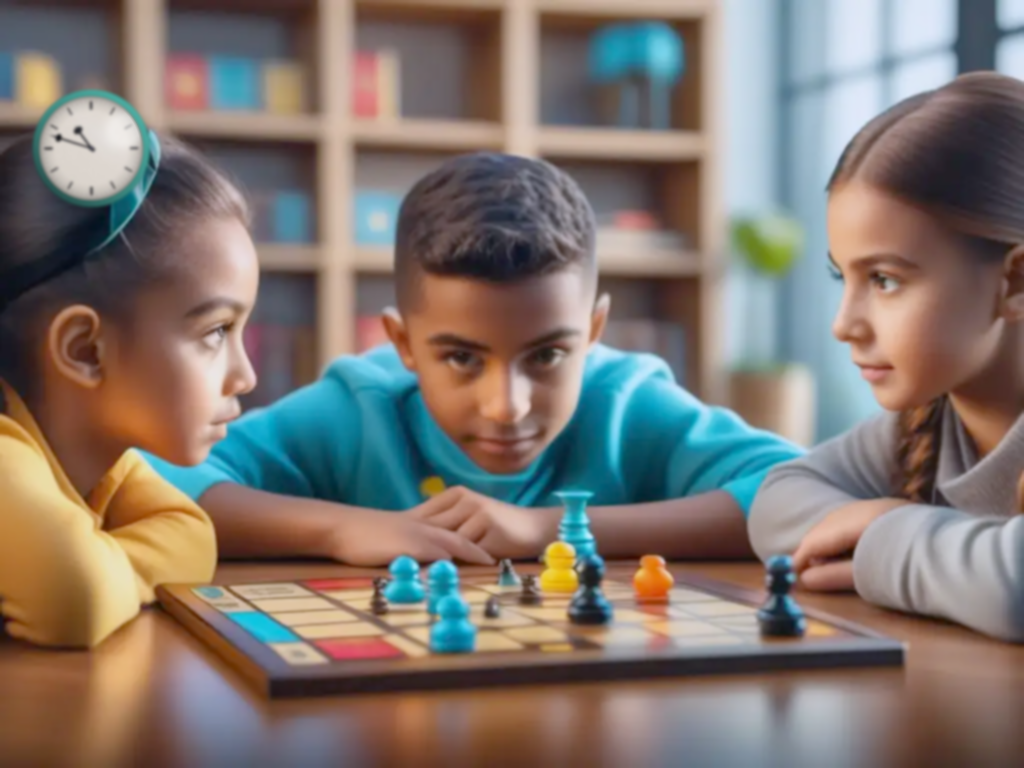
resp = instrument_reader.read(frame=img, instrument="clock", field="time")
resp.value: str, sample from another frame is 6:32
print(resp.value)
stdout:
10:48
